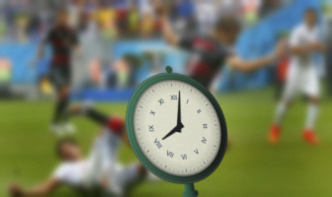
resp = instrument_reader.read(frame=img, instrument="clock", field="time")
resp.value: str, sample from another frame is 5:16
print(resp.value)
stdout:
8:02
